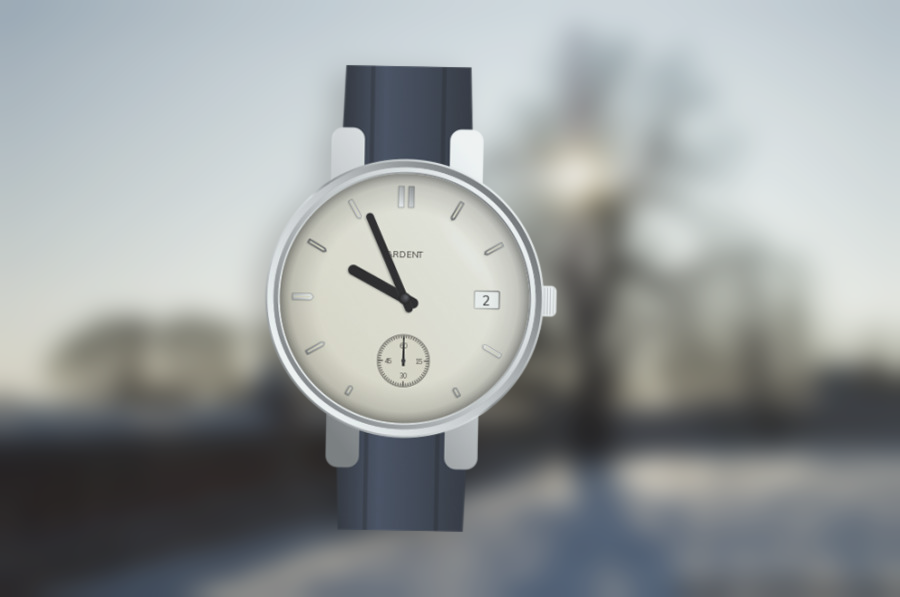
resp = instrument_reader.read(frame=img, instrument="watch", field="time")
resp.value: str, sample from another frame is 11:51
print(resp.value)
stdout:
9:56
